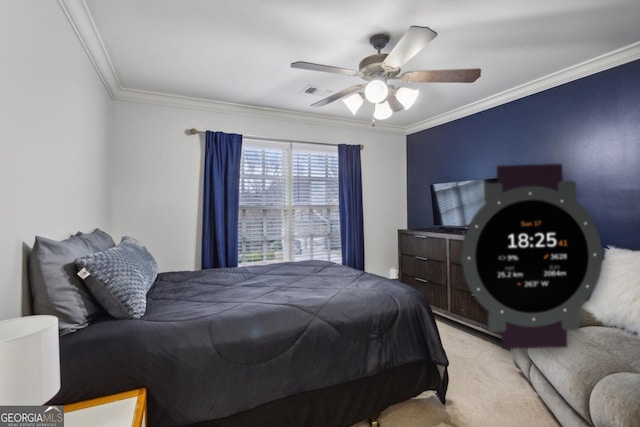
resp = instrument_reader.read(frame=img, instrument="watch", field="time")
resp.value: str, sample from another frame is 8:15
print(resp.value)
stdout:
18:25
